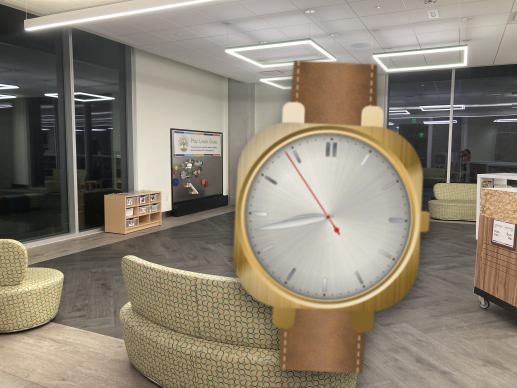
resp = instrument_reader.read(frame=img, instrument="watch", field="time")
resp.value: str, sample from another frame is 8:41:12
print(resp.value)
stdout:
8:42:54
